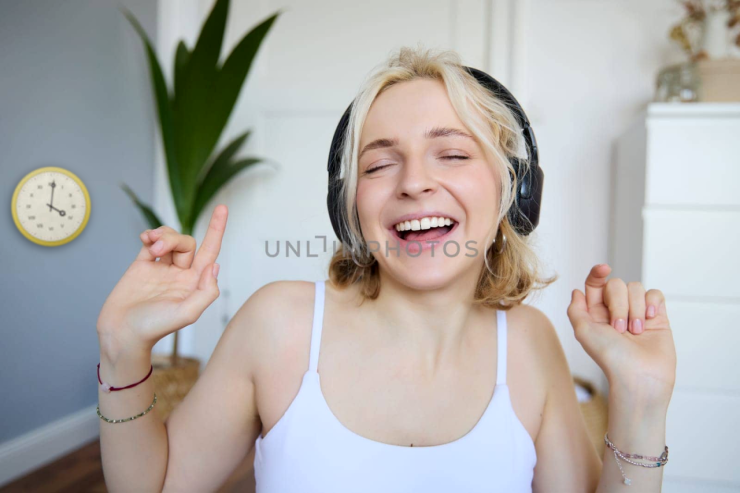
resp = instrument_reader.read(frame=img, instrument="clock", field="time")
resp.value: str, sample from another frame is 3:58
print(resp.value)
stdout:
4:01
